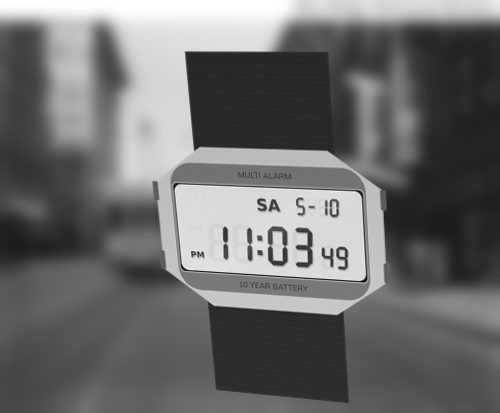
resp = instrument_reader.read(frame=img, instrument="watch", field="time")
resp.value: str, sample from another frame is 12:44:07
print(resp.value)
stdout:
11:03:49
